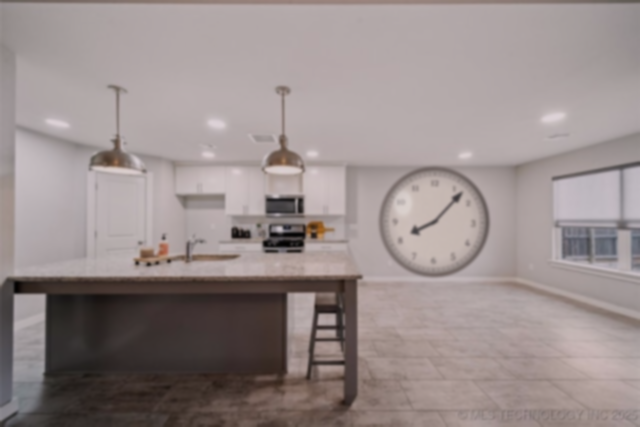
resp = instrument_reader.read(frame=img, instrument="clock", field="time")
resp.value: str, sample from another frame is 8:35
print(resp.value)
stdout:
8:07
